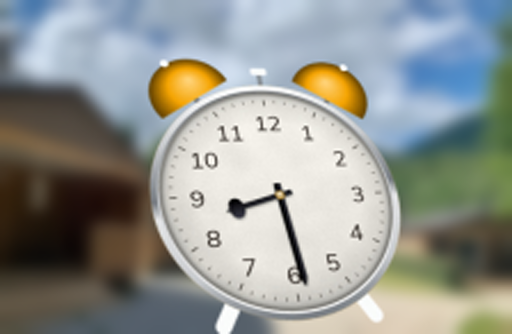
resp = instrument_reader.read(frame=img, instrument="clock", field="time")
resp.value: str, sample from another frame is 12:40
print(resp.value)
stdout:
8:29
